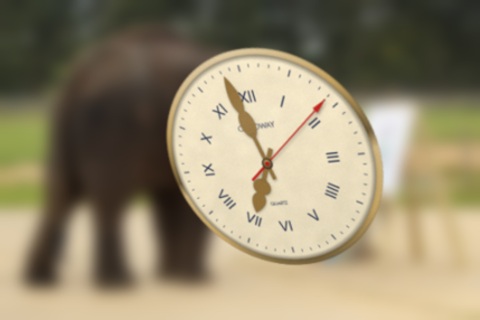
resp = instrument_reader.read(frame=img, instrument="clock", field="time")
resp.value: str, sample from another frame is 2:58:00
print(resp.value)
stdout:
6:58:09
